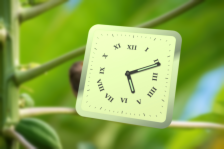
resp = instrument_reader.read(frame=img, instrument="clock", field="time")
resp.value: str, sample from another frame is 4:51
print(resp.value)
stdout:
5:11
